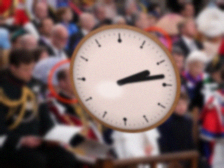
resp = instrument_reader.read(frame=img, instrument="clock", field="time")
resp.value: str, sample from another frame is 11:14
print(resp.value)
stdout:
2:13
